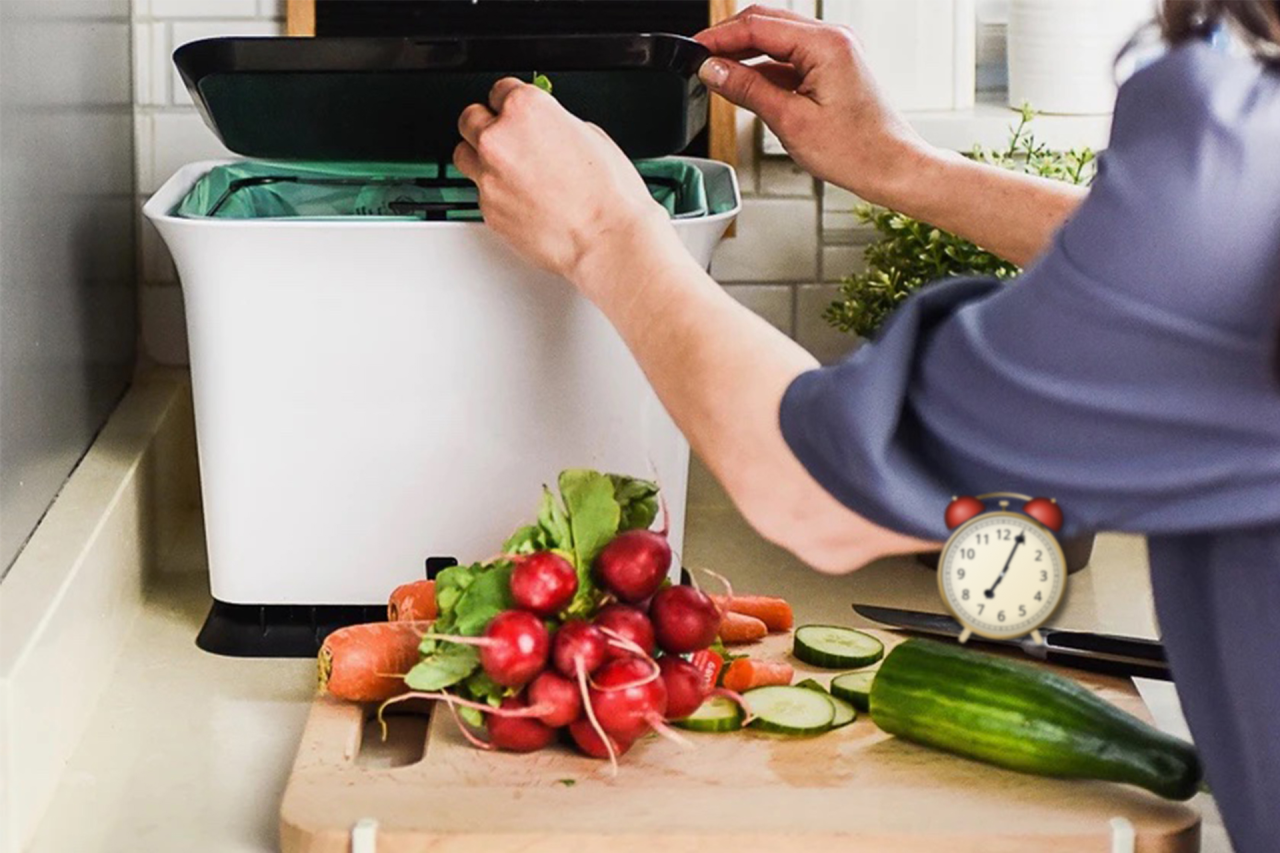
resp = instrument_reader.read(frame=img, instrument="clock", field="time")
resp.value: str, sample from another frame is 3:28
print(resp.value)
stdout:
7:04
